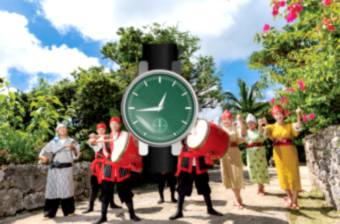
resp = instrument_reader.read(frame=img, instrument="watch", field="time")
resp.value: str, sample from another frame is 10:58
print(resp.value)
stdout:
12:44
